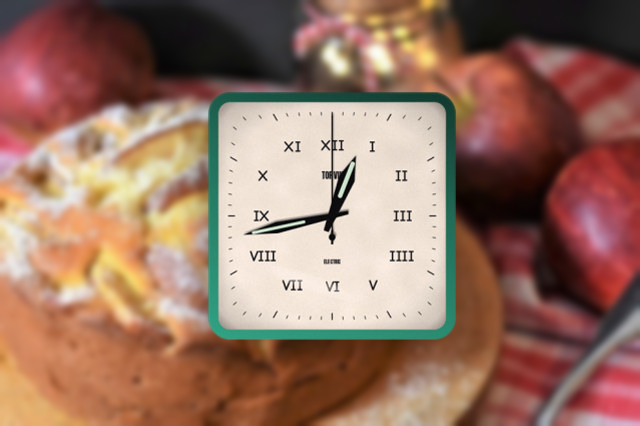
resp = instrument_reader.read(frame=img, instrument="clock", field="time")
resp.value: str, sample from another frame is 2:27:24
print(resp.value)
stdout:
12:43:00
